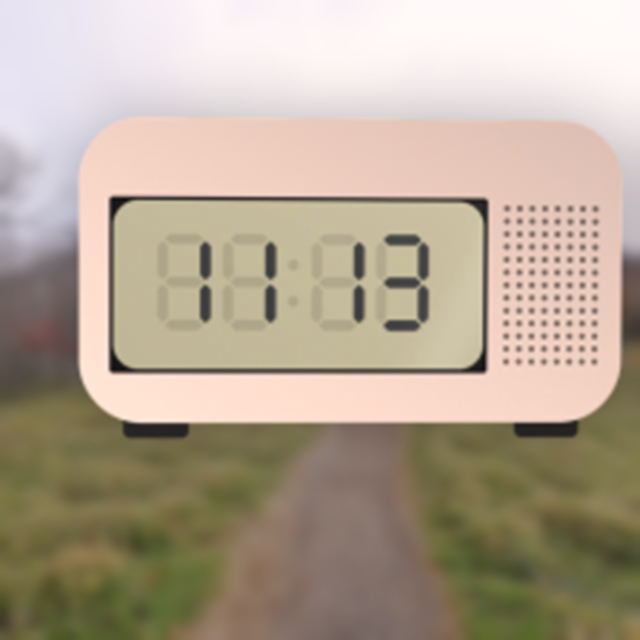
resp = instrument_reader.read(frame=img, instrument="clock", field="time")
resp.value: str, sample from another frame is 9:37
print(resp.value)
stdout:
11:13
